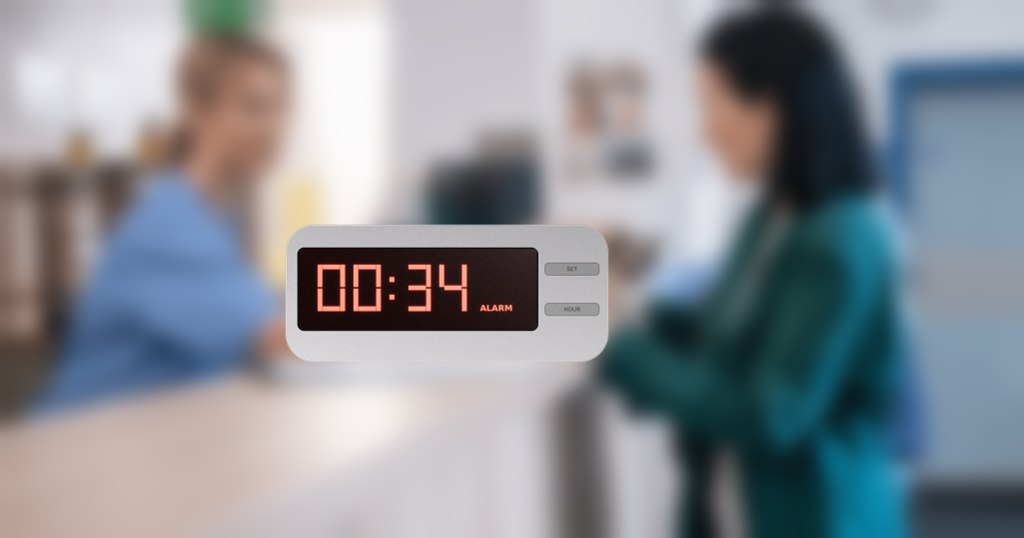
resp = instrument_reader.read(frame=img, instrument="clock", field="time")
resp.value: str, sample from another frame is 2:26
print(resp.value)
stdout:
0:34
